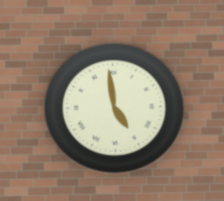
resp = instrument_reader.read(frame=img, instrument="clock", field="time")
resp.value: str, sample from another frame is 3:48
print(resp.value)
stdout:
4:59
